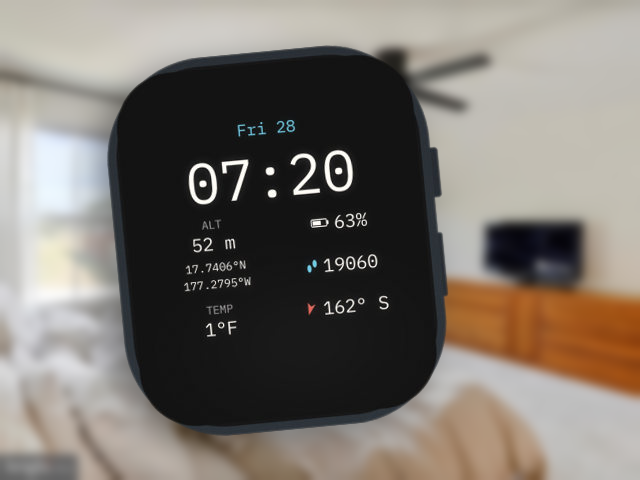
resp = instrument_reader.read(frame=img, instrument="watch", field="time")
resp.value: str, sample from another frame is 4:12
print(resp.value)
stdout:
7:20
